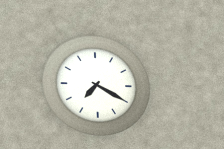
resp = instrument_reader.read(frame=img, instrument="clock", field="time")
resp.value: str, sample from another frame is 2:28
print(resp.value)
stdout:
7:20
